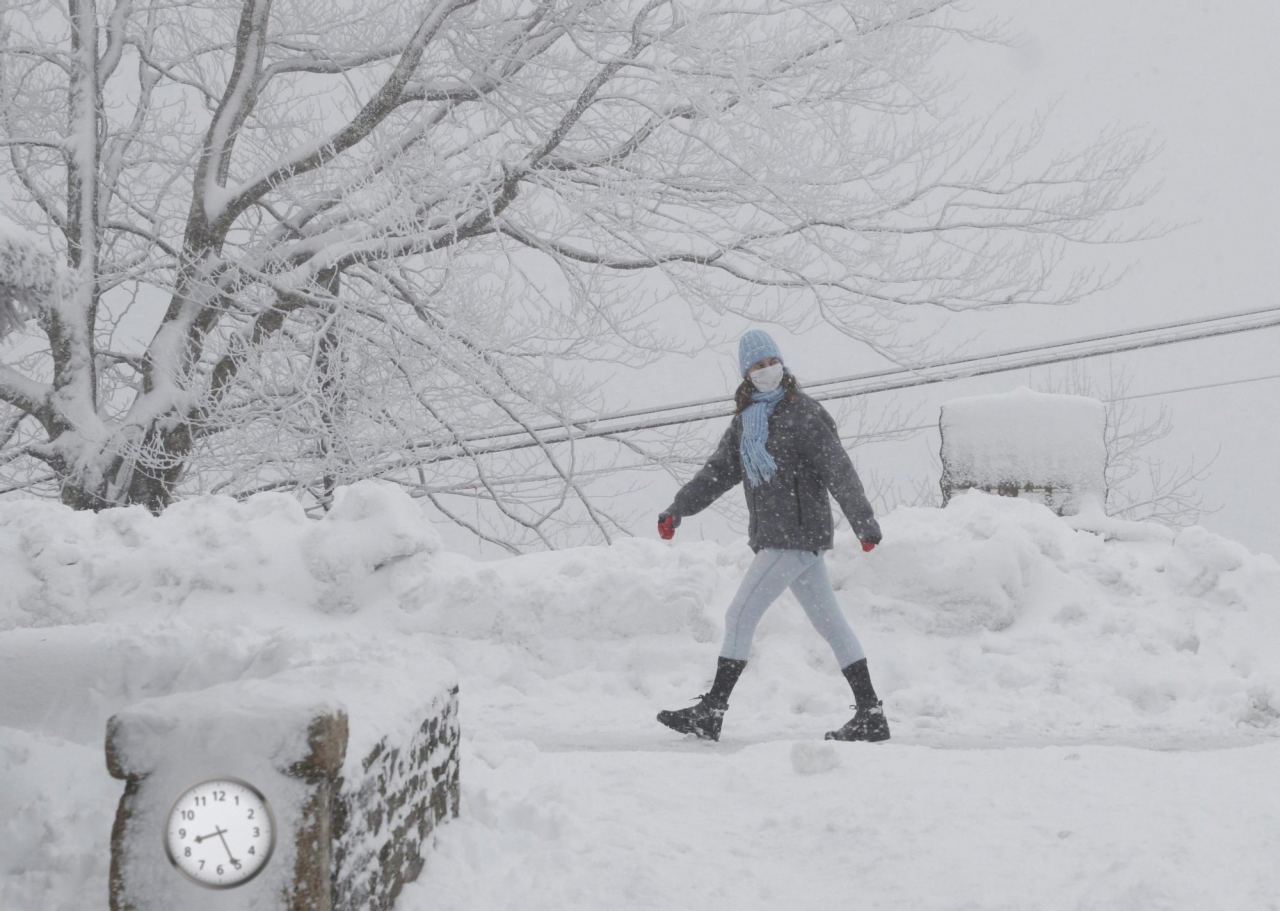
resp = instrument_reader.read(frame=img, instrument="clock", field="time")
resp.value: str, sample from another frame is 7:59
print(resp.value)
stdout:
8:26
